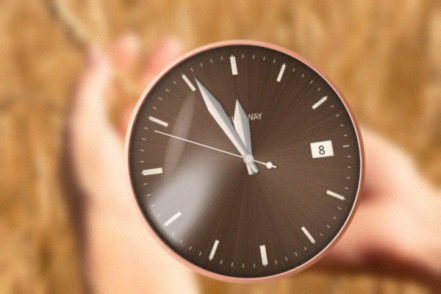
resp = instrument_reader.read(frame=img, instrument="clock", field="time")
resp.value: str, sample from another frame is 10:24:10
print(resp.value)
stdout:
11:55:49
